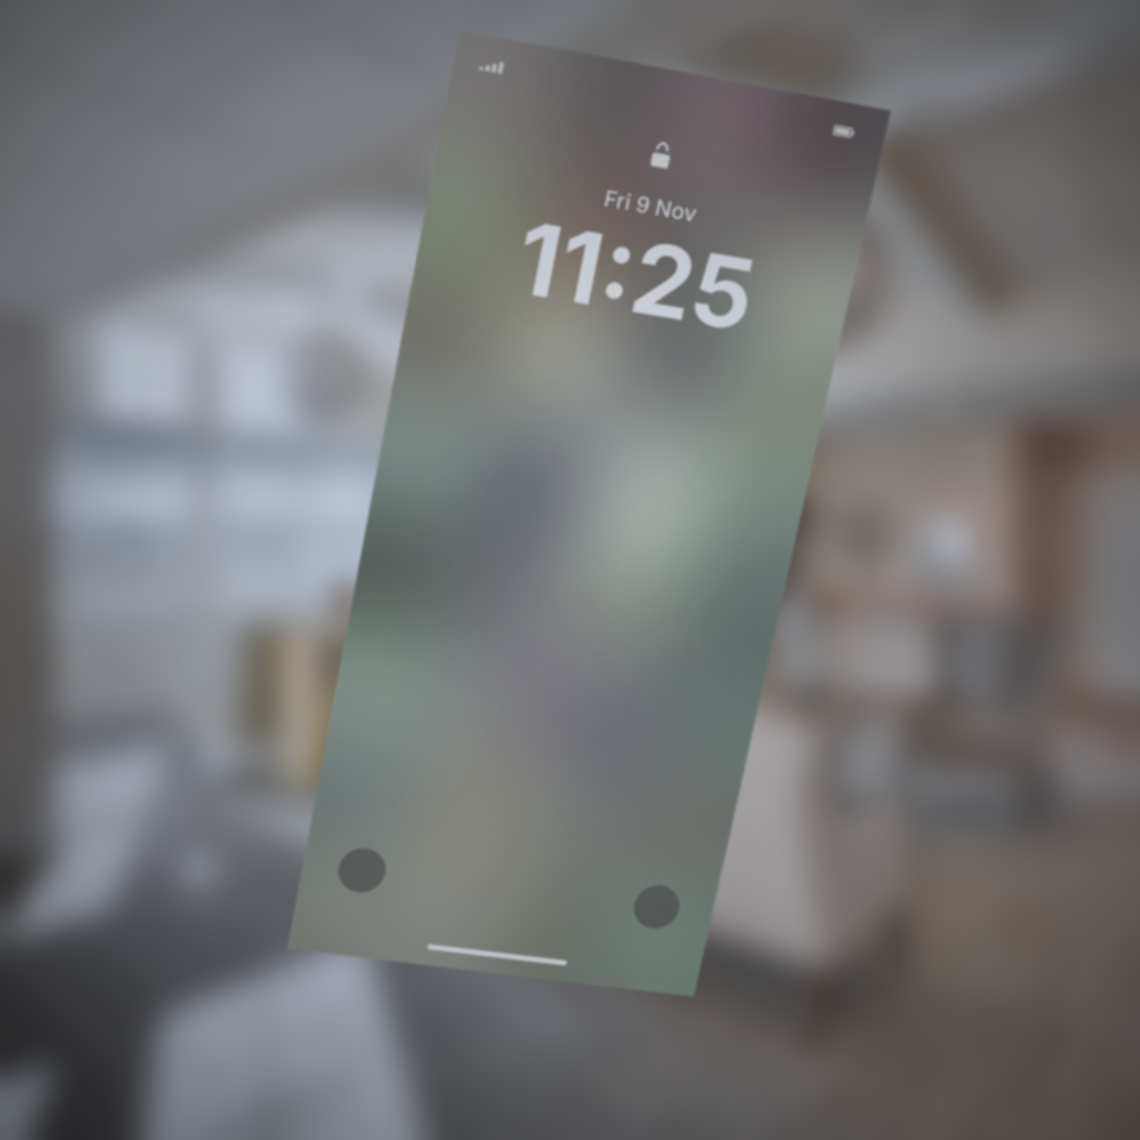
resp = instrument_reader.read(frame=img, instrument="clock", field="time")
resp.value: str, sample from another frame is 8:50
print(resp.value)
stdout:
11:25
